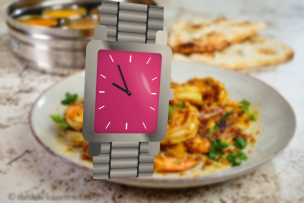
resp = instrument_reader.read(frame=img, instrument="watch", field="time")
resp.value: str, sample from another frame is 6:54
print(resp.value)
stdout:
9:56
